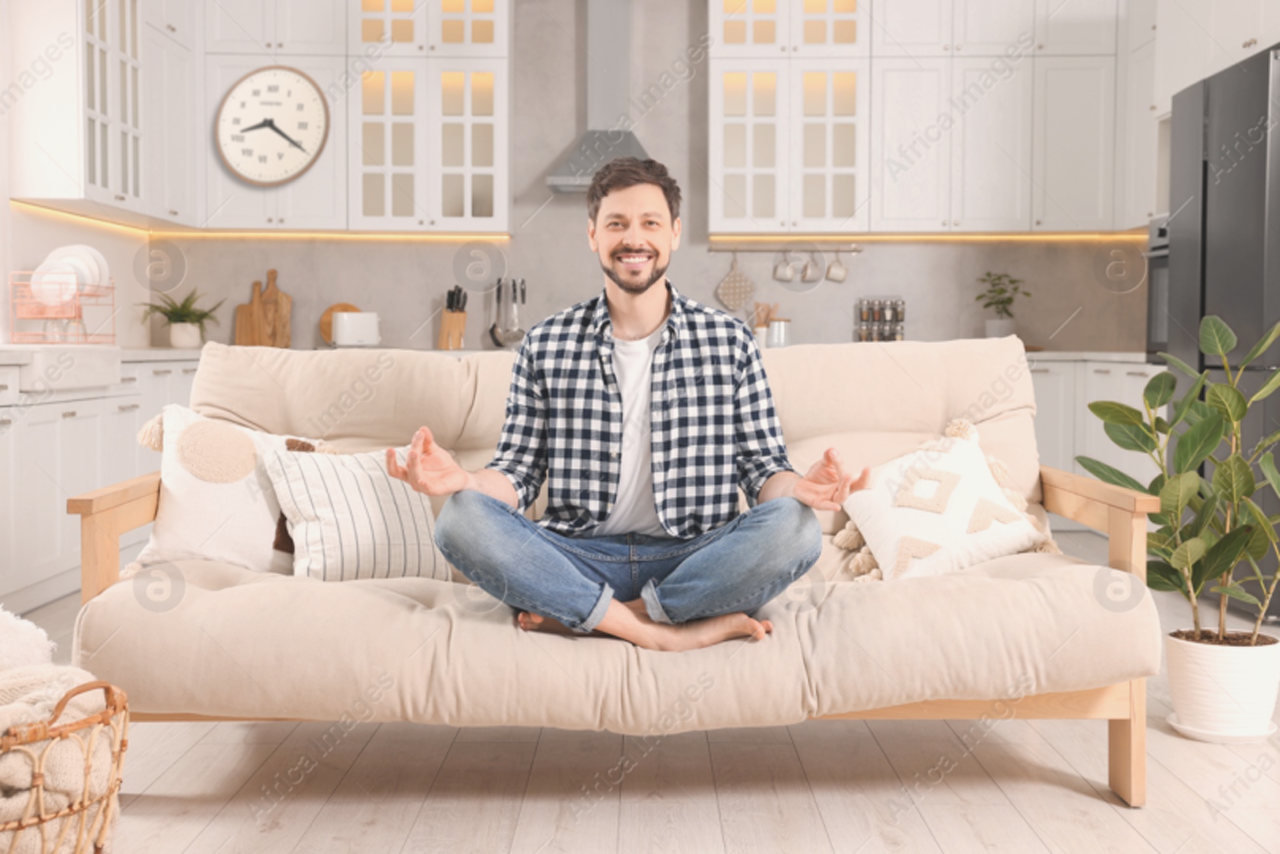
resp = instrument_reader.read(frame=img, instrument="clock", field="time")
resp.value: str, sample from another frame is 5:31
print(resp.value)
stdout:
8:20
